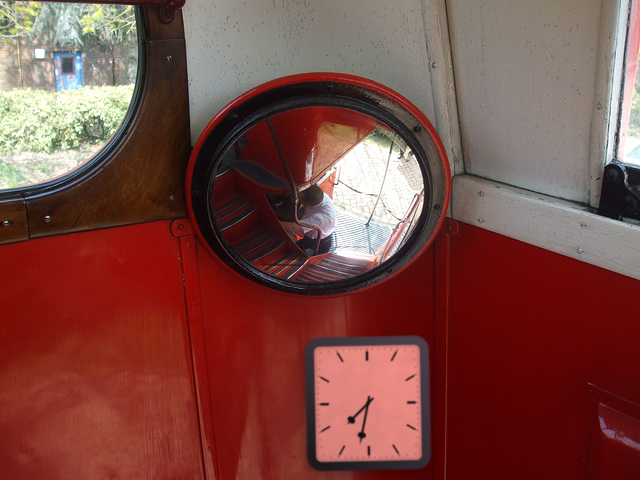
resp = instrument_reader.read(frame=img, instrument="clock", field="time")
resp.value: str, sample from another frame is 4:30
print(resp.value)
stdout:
7:32
